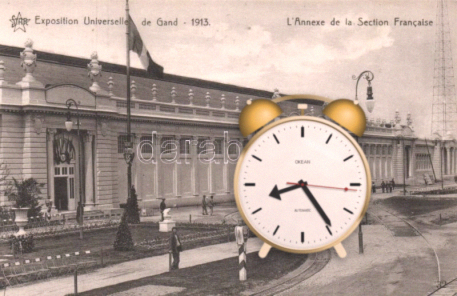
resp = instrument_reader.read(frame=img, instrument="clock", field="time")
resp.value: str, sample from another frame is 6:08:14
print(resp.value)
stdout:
8:24:16
